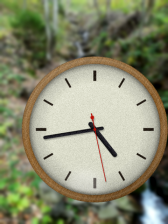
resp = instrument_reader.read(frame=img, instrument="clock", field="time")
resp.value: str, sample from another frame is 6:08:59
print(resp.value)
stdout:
4:43:28
